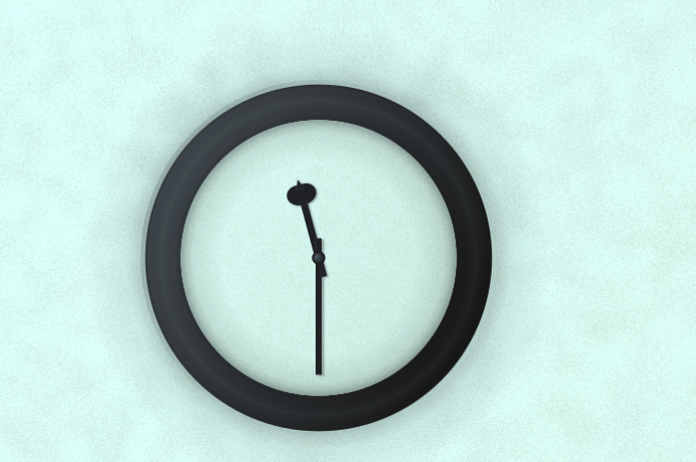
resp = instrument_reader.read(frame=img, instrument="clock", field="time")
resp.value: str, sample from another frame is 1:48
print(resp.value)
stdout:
11:30
